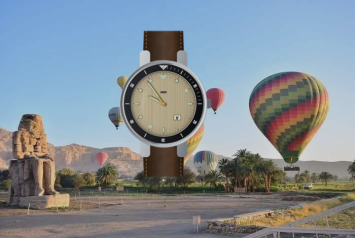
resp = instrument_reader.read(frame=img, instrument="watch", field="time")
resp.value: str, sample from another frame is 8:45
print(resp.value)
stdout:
9:54
